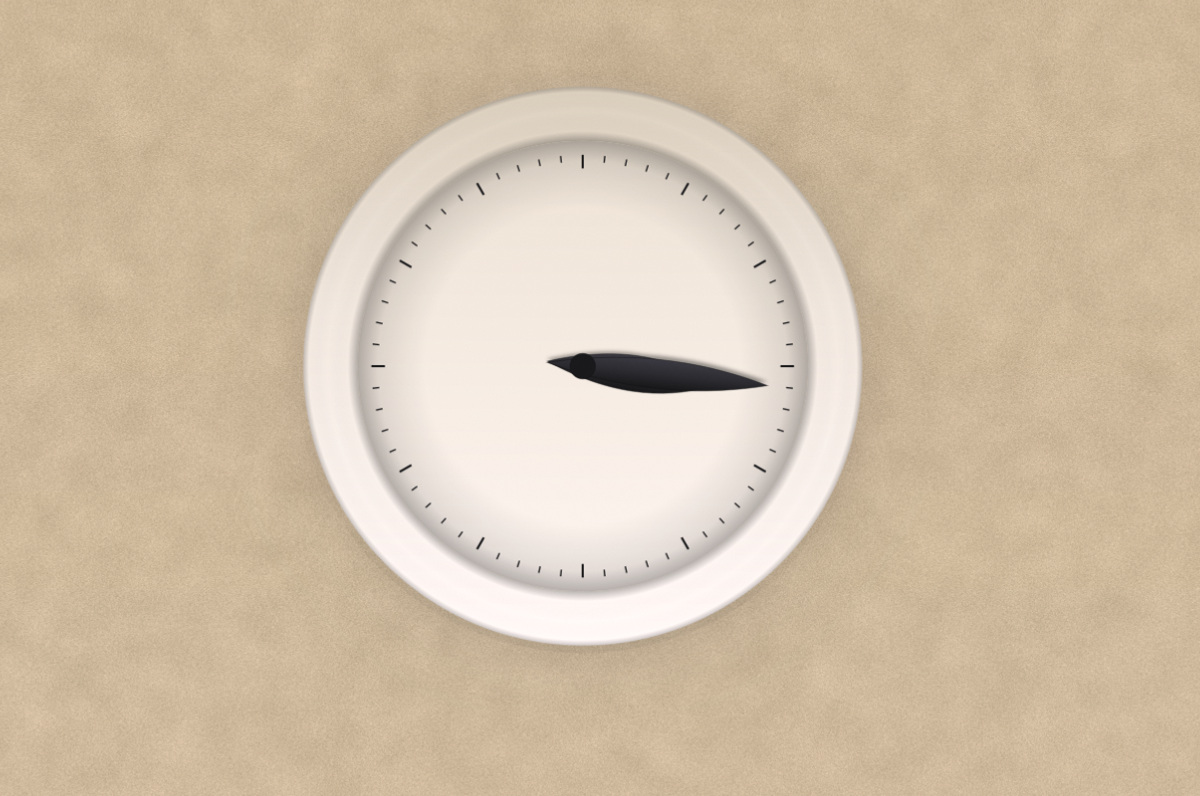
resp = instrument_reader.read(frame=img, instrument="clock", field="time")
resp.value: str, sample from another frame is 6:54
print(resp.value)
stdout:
3:16
